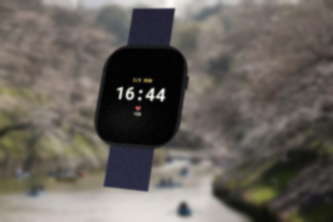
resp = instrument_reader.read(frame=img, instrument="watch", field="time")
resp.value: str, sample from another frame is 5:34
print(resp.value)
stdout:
16:44
